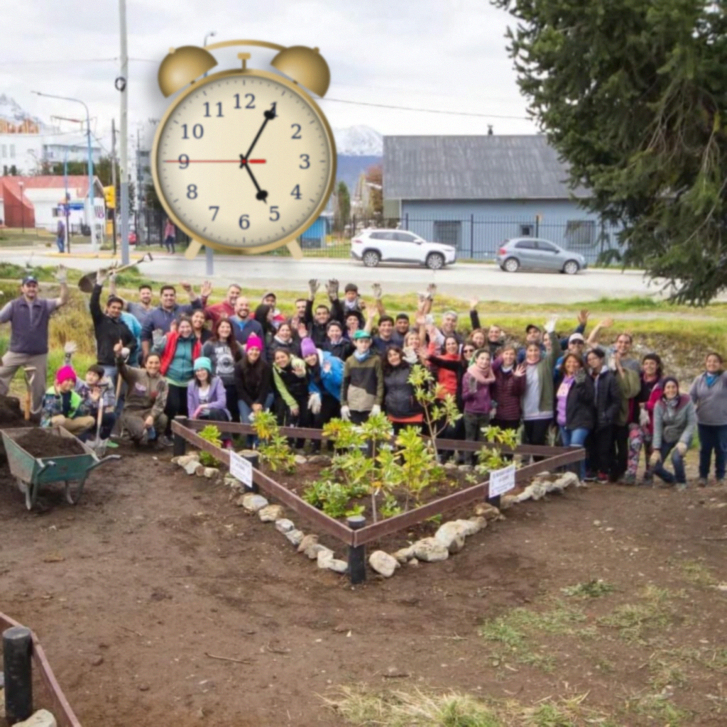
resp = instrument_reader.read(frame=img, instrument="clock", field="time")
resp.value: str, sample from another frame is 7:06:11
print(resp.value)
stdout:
5:04:45
